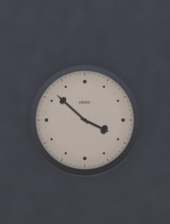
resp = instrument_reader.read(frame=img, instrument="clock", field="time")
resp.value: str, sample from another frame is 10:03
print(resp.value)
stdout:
3:52
